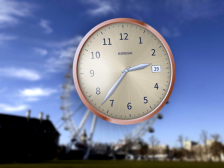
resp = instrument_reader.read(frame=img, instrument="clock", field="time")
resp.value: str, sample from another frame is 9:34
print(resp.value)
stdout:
2:37
